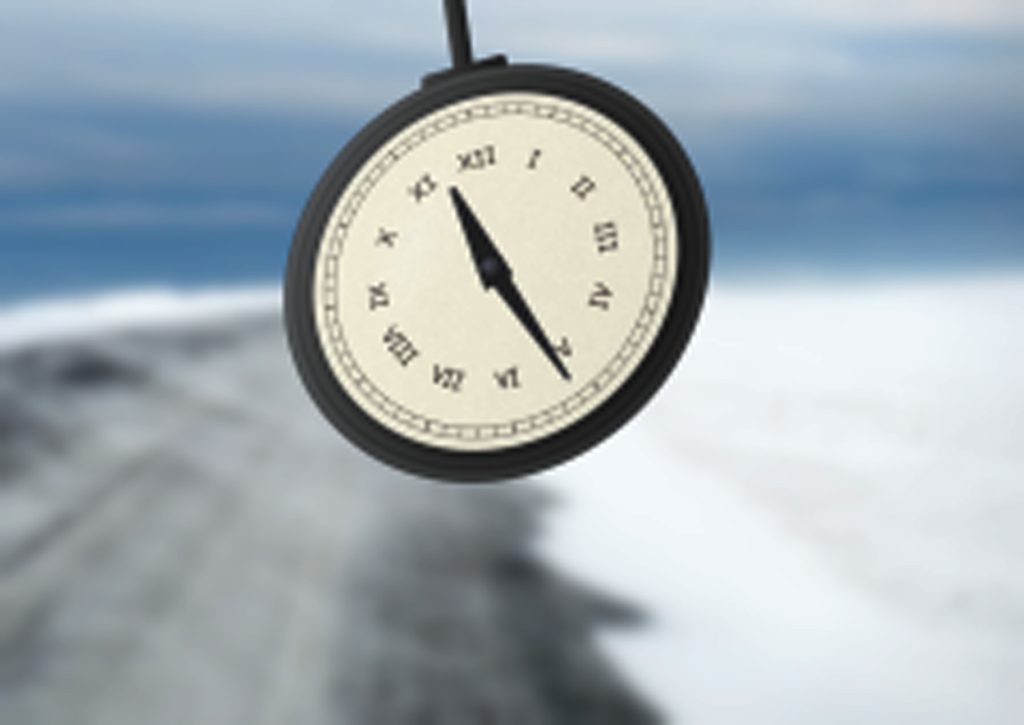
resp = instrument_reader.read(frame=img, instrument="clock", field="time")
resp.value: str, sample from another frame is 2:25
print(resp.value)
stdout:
11:26
